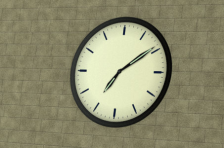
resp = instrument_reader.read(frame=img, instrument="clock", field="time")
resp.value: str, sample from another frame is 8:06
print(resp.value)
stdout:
7:09
